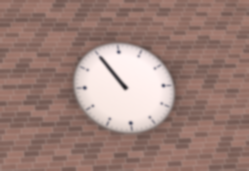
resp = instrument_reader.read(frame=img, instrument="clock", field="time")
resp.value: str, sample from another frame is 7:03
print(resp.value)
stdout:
10:55
